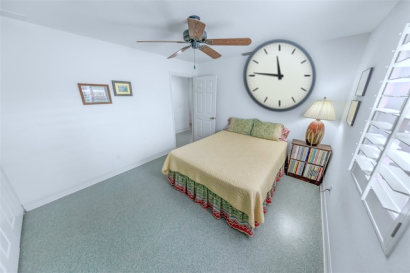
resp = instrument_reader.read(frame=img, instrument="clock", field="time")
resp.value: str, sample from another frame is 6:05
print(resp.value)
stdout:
11:46
